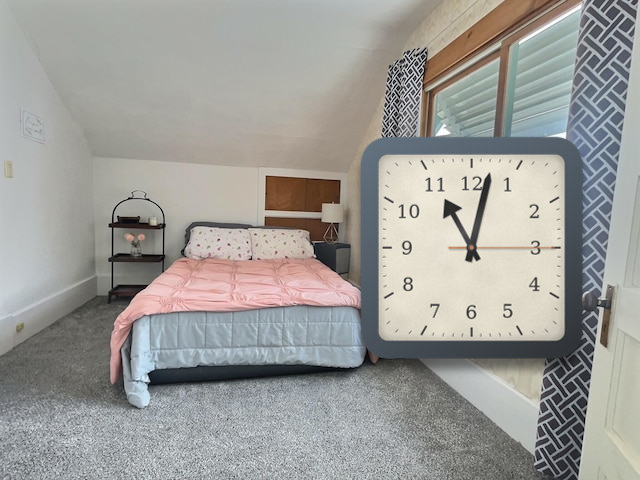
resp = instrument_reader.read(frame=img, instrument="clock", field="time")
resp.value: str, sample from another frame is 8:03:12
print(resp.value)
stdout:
11:02:15
